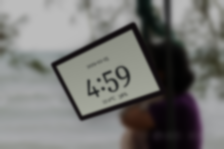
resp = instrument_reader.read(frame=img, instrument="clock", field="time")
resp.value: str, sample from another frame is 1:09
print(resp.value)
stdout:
4:59
